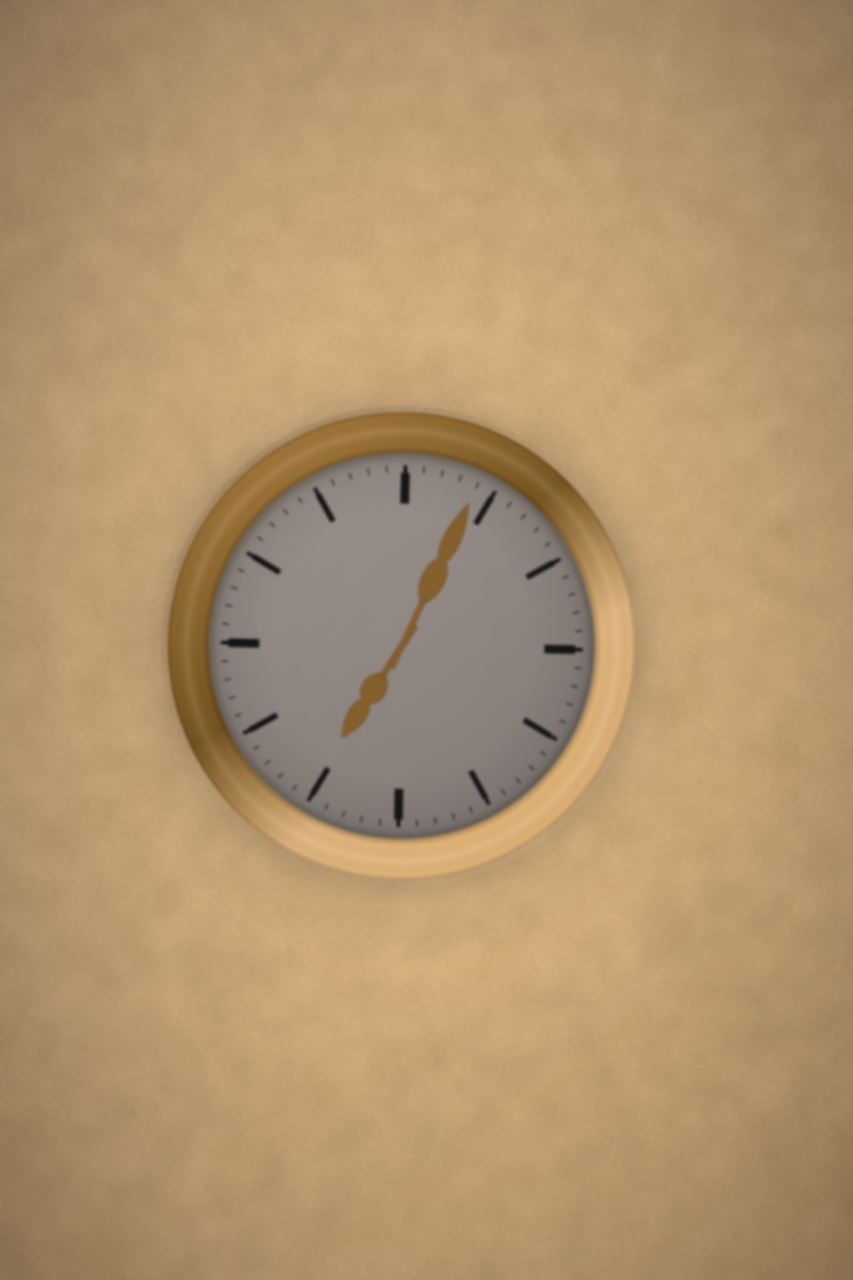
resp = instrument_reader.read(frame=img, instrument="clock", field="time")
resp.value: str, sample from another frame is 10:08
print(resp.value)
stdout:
7:04
